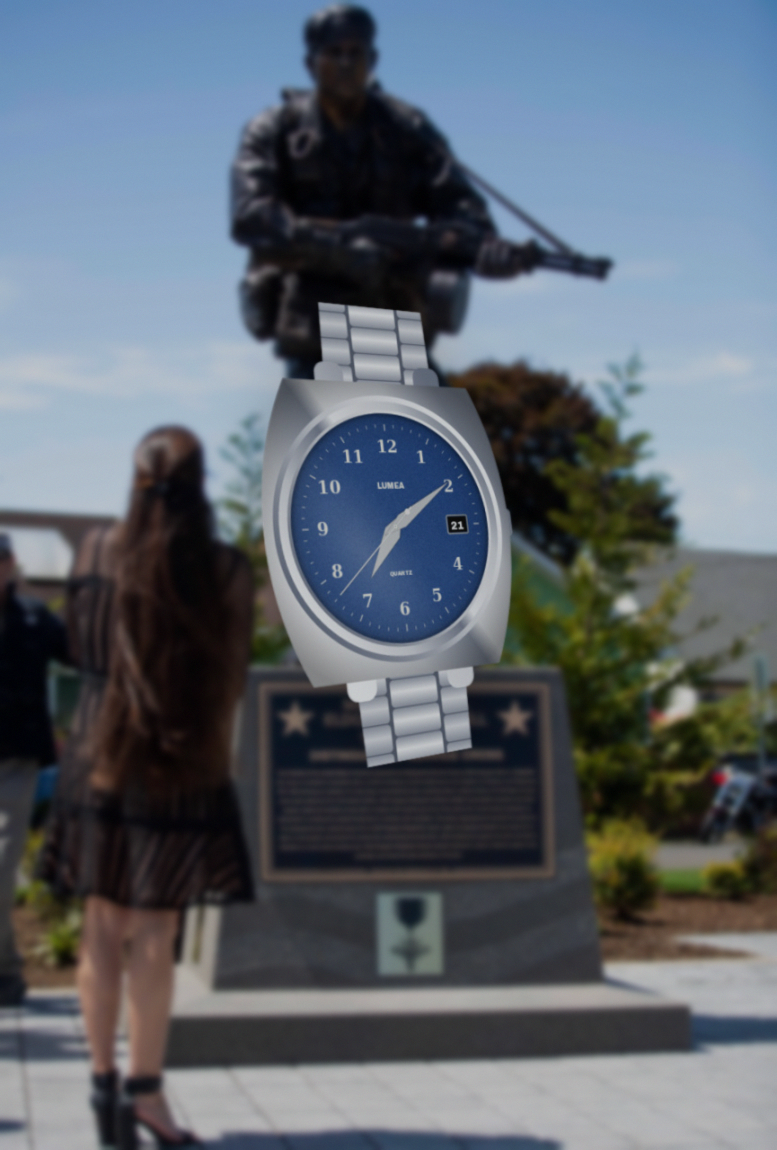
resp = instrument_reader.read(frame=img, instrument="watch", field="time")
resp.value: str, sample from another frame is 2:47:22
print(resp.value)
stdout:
7:09:38
